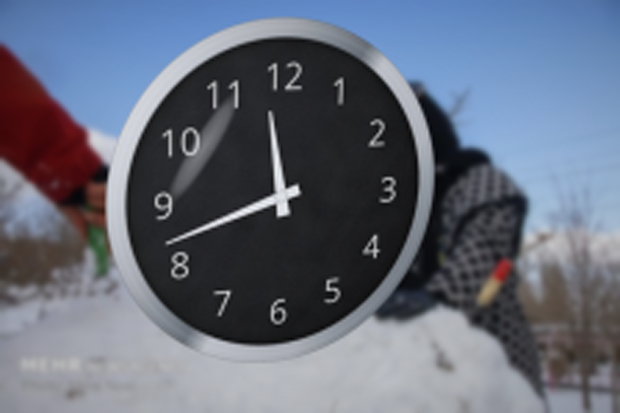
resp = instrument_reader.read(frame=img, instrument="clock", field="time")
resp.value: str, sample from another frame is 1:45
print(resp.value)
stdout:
11:42
